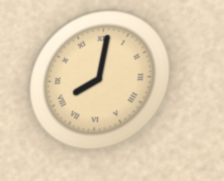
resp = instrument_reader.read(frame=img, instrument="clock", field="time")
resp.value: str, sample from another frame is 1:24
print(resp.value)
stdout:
8:01
